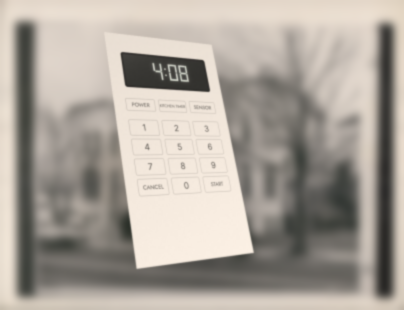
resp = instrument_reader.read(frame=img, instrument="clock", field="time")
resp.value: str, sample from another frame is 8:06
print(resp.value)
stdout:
4:08
